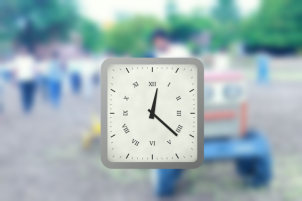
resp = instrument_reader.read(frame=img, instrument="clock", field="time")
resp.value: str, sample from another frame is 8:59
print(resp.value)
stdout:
12:22
